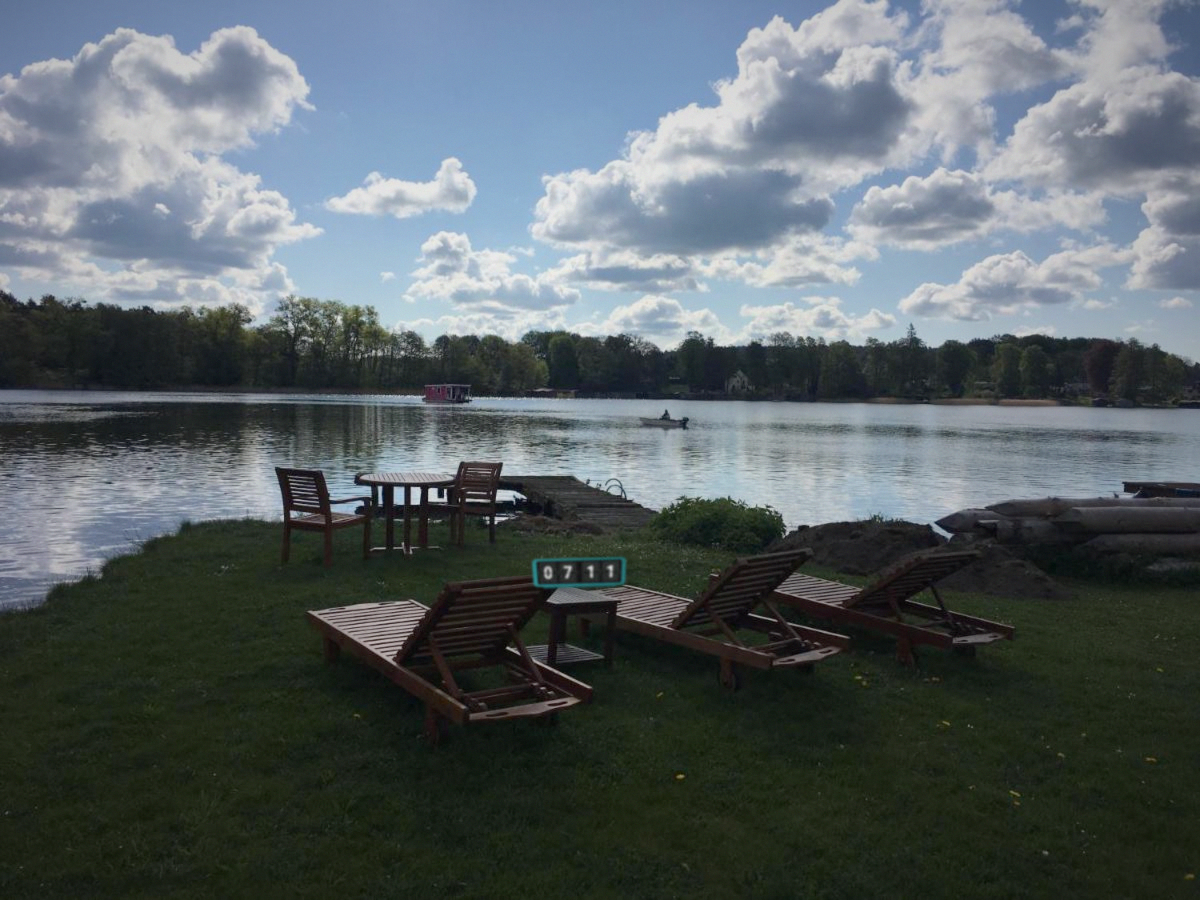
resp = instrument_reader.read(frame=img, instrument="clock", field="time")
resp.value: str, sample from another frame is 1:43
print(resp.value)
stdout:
7:11
